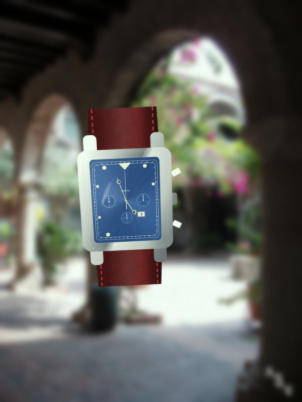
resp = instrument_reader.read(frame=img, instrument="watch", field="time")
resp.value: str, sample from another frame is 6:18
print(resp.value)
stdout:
4:57
